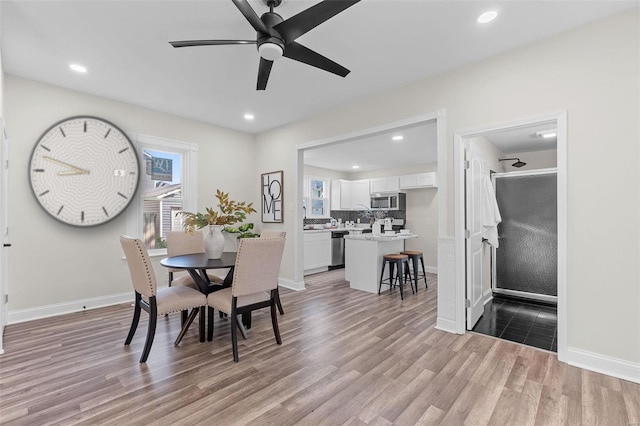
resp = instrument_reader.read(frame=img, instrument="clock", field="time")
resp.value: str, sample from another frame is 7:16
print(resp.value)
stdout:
8:48
